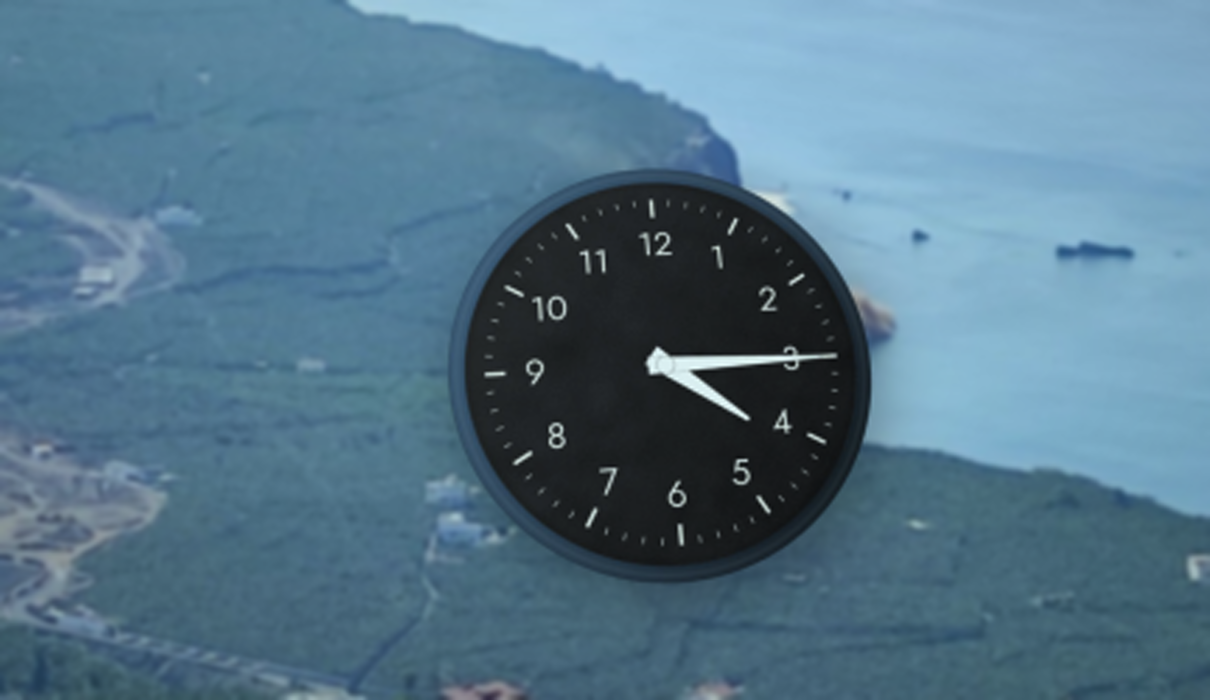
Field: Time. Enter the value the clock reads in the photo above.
4:15
